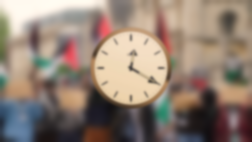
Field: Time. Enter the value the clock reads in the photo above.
12:20
